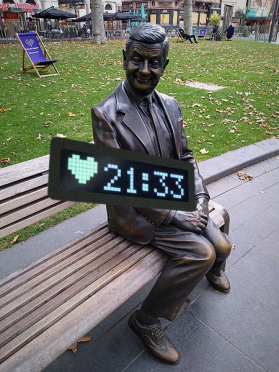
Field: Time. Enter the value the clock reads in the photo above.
21:33
